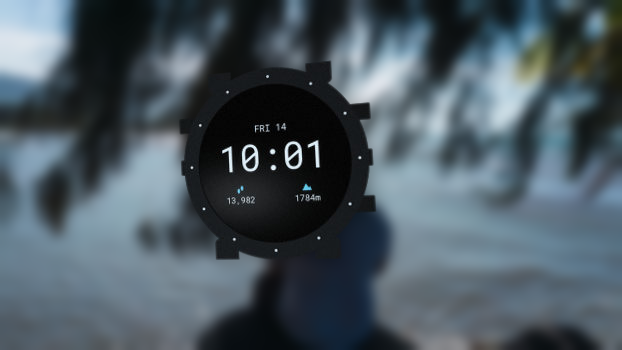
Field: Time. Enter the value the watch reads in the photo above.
10:01
